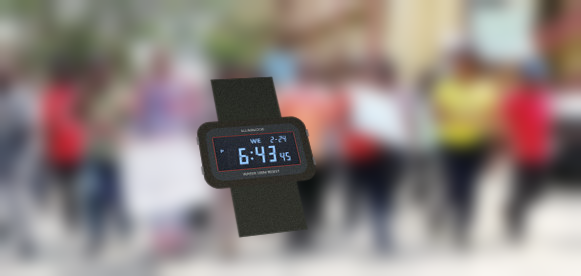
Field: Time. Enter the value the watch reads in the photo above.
6:43:45
